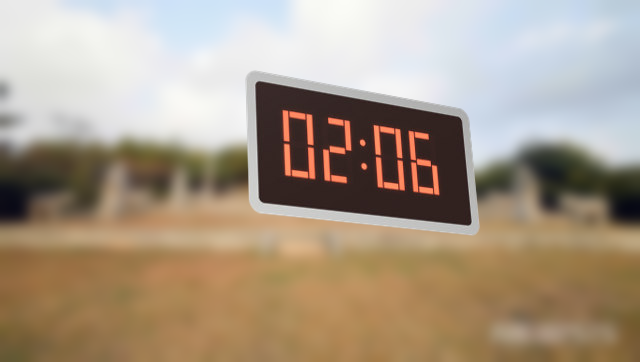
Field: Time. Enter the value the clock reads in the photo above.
2:06
